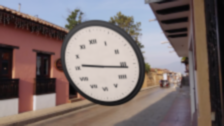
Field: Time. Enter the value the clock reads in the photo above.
9:16
